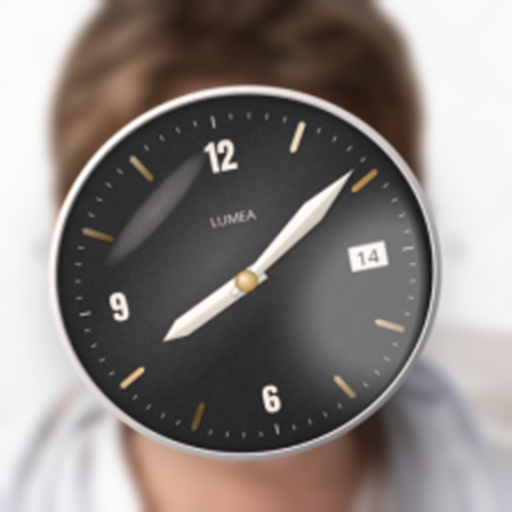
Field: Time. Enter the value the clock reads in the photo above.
8:09
